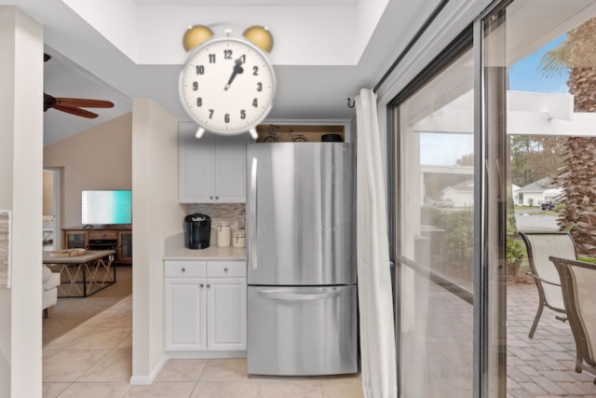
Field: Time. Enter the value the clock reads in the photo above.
1:04
